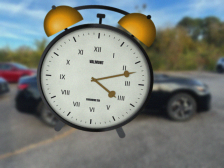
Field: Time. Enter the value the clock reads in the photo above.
4:12
